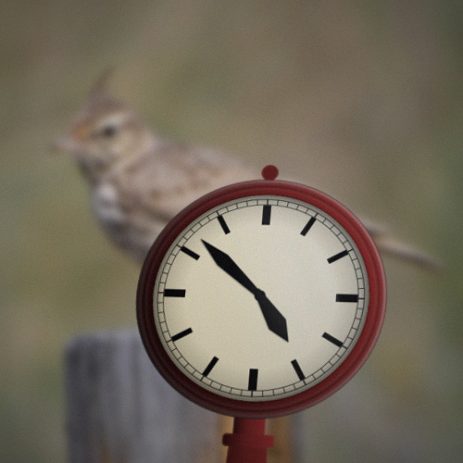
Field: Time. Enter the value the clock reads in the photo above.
4:52
